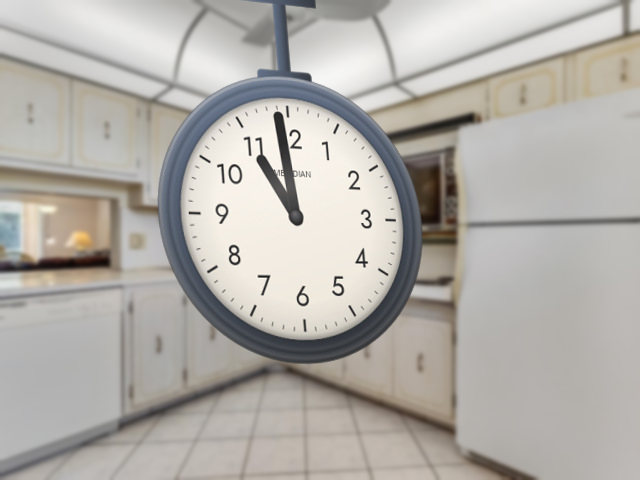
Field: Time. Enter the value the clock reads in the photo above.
10:59
